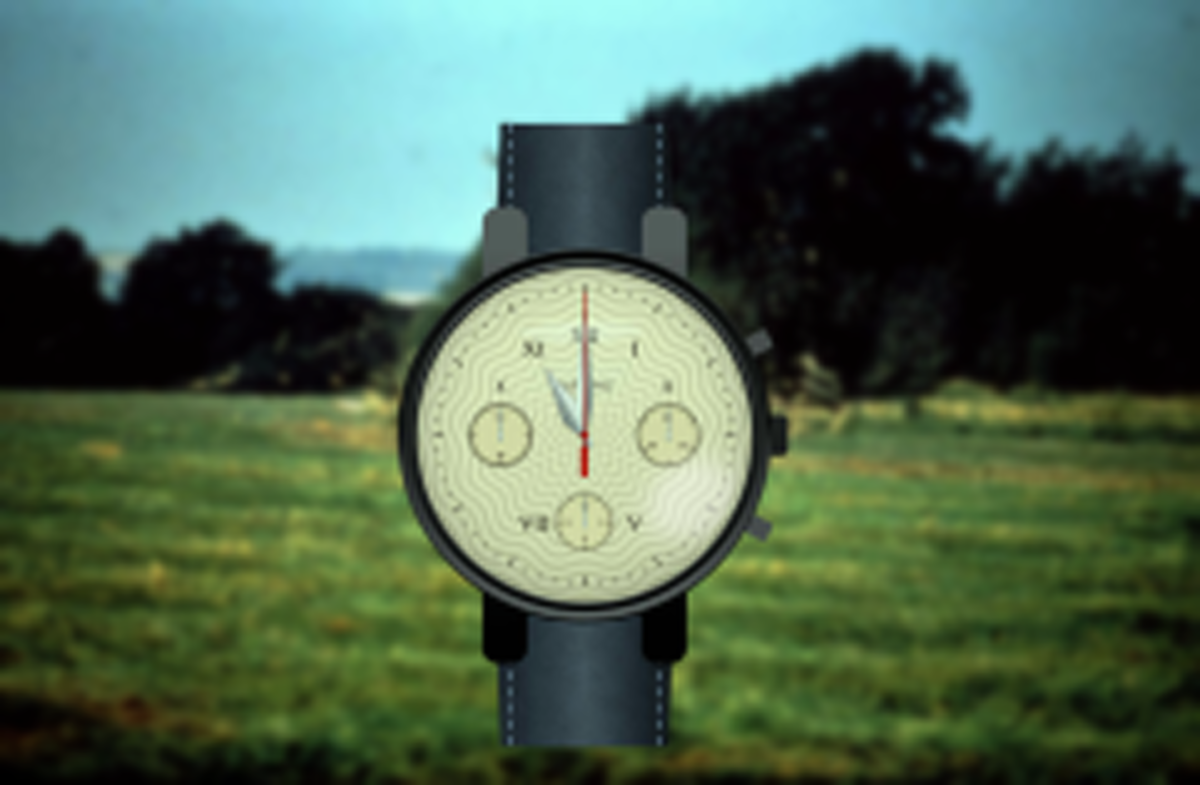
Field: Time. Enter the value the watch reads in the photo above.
11:00
